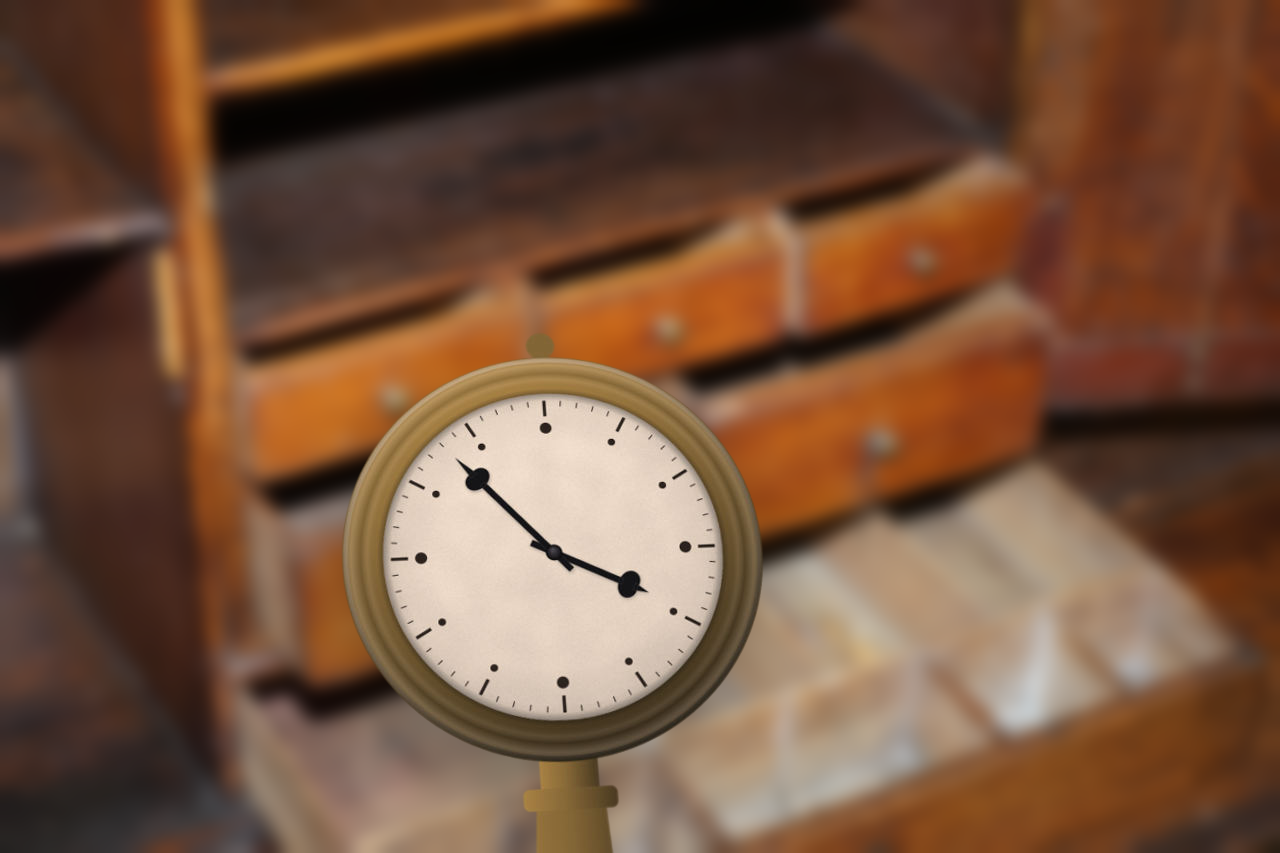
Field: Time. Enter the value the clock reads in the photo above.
3:53
